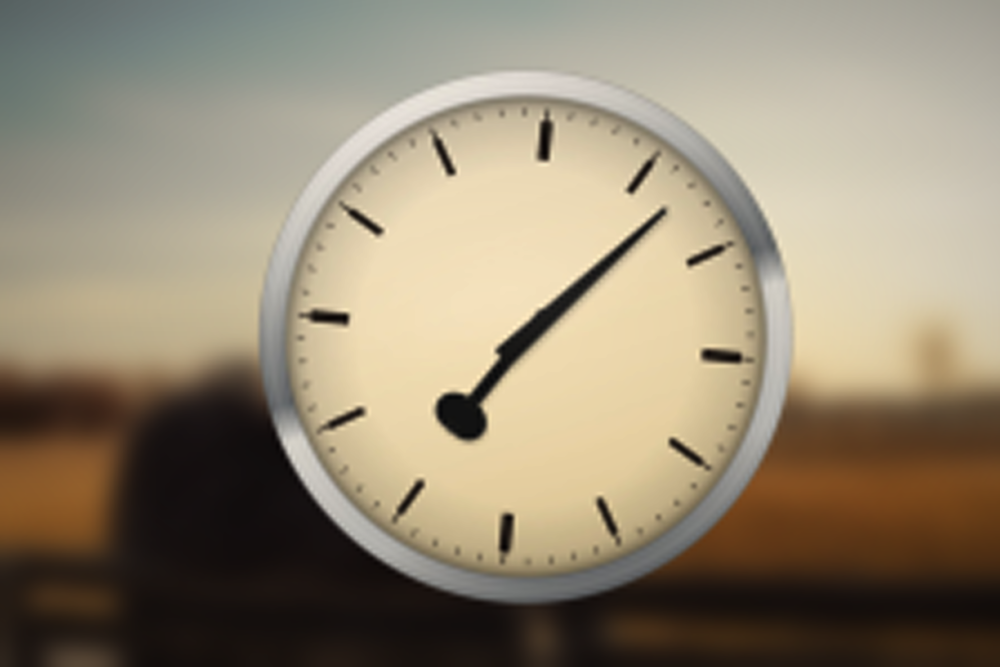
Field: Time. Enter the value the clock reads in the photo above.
7:07
